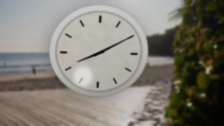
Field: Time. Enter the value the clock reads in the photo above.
8:10
